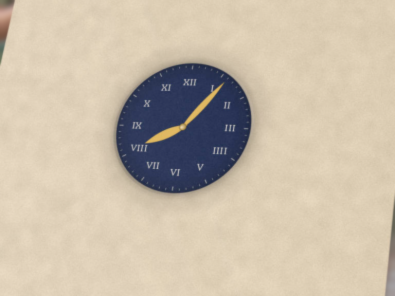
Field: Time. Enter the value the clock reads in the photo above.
8:06
